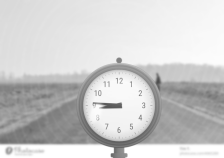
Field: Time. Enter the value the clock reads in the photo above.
8:46
